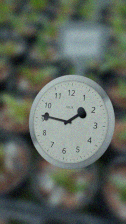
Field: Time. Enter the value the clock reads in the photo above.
1:46
